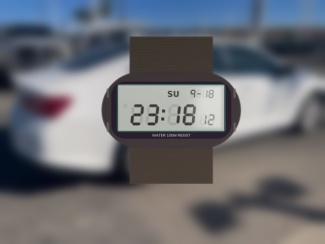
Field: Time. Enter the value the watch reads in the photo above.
23:18:12
